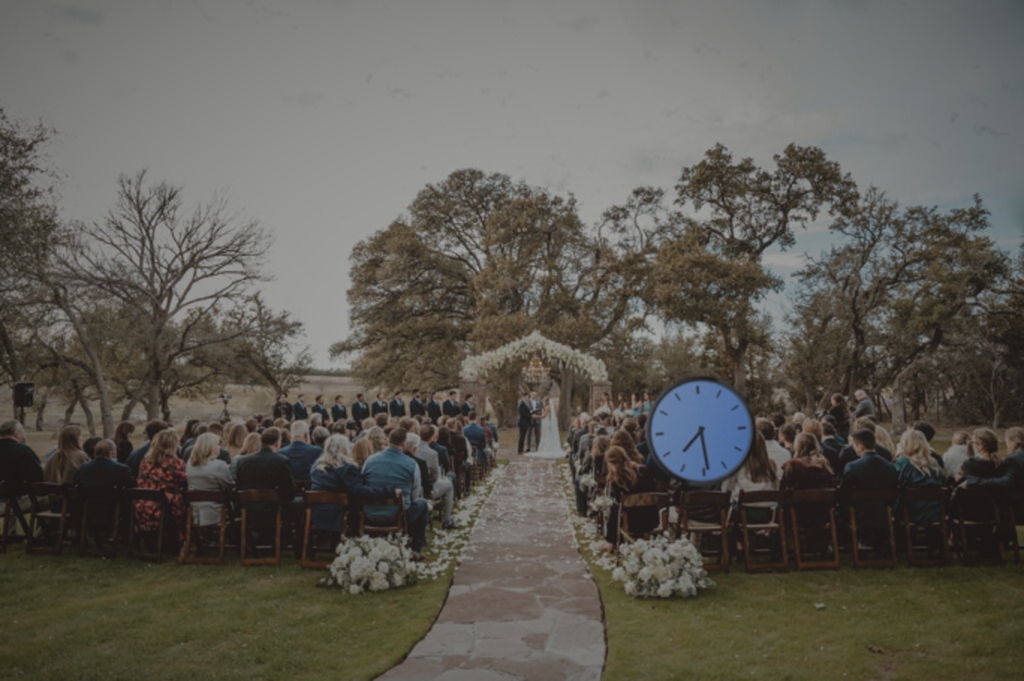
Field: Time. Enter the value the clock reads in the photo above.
7:29
